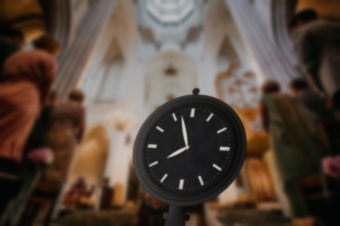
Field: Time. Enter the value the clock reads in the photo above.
7:57
